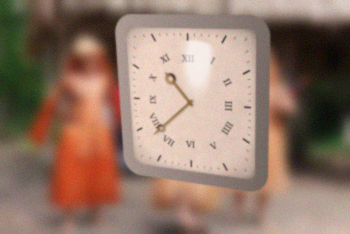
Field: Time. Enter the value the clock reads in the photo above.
10:38
